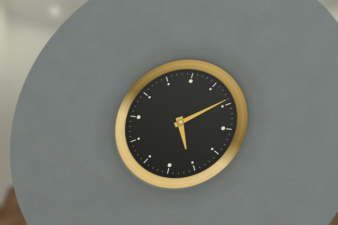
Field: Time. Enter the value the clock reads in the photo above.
5:09
